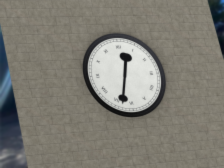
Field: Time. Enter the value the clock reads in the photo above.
12:33
